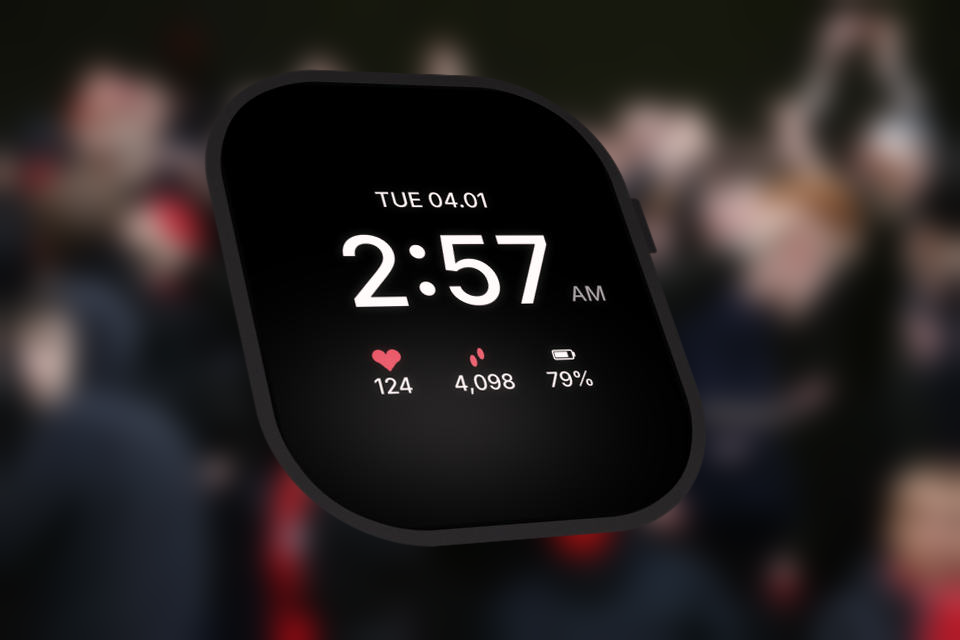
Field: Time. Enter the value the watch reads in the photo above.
2:57
